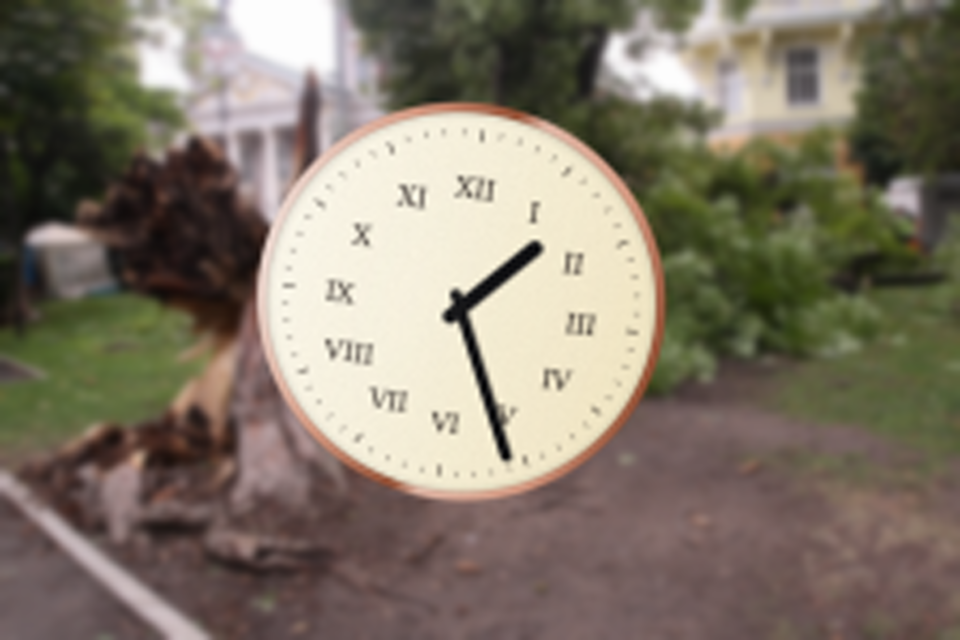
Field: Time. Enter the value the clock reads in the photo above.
1:26
